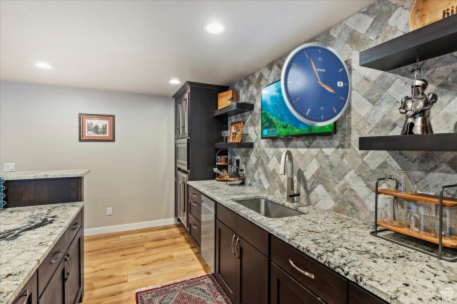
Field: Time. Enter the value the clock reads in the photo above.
3:56
